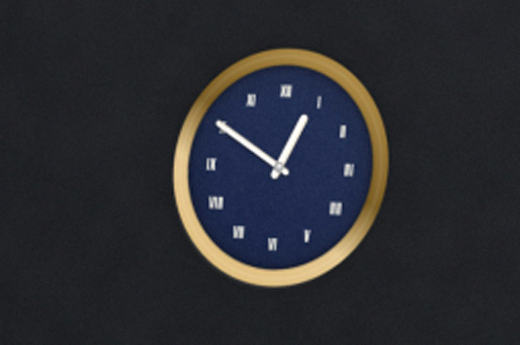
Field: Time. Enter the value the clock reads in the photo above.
12:50
